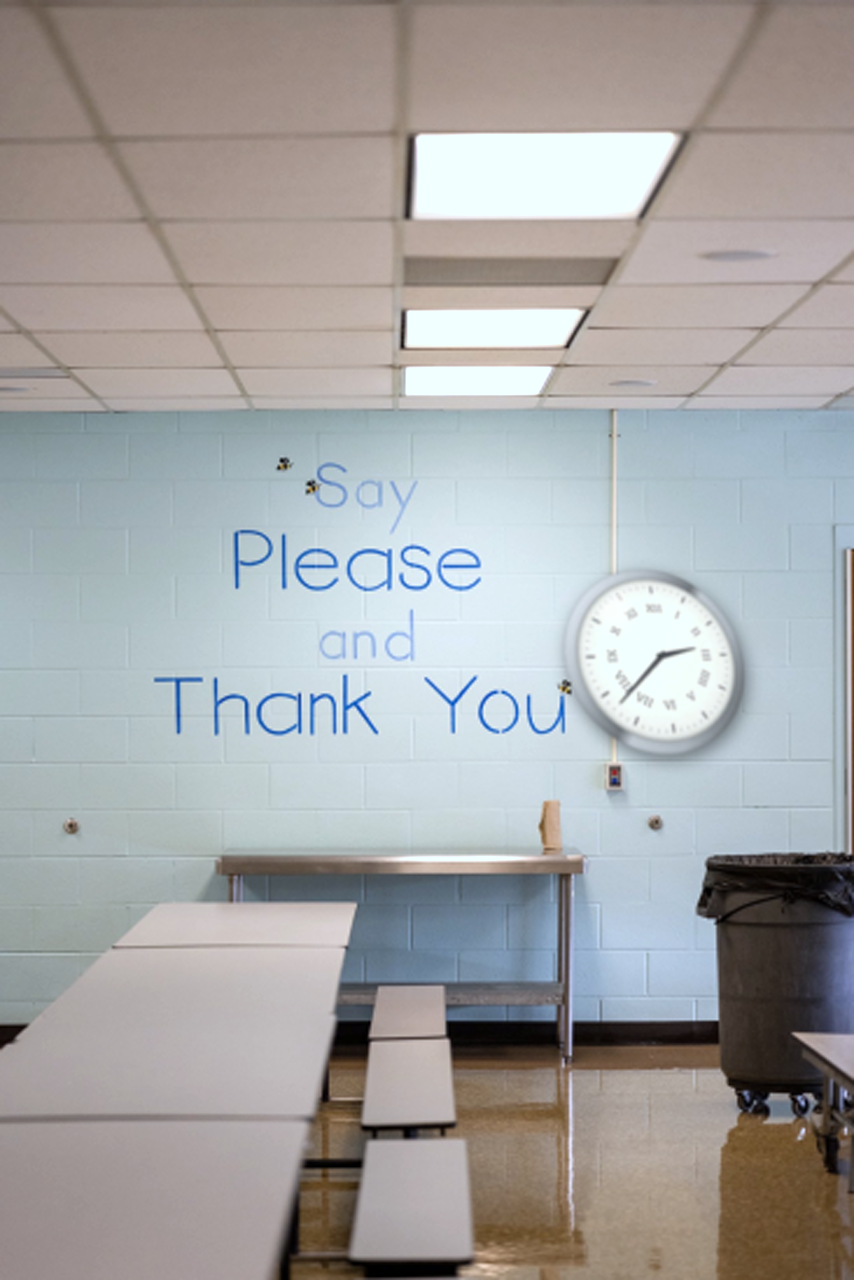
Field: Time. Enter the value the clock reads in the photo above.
2:38
